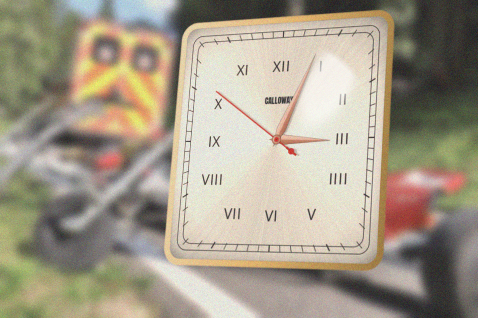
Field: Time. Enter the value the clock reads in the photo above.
3:03:51
